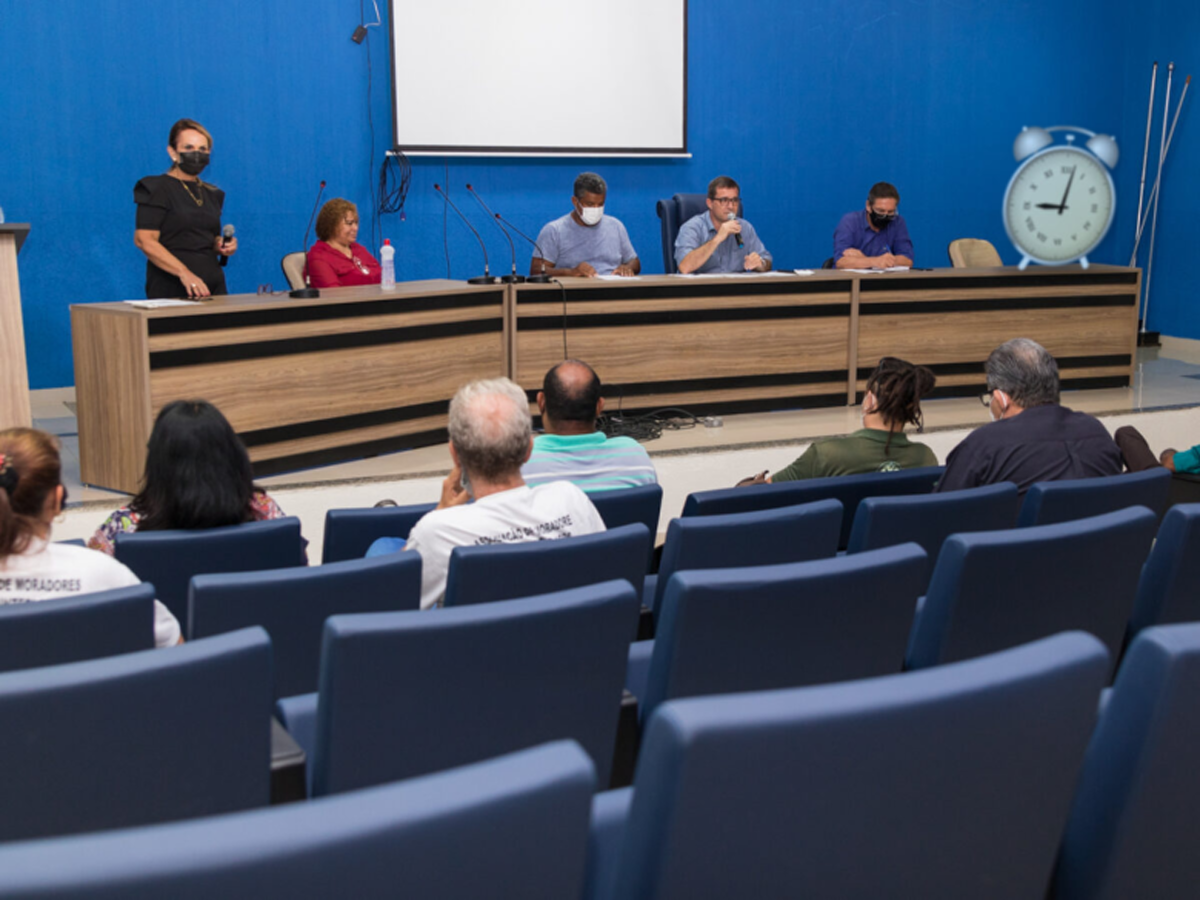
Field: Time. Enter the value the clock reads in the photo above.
9:02
